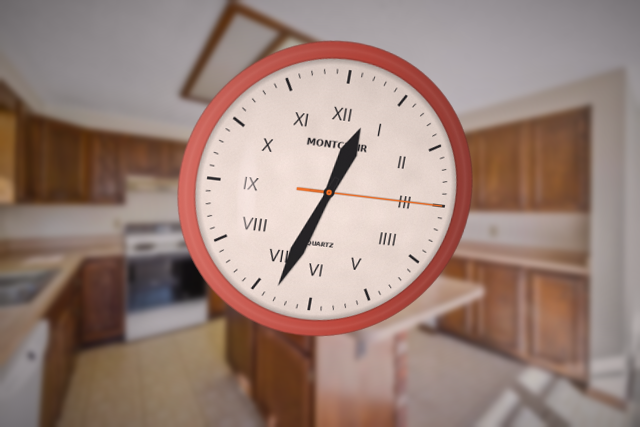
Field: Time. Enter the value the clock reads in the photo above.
12:33:15
